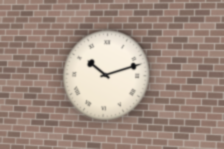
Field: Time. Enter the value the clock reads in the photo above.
10:12
